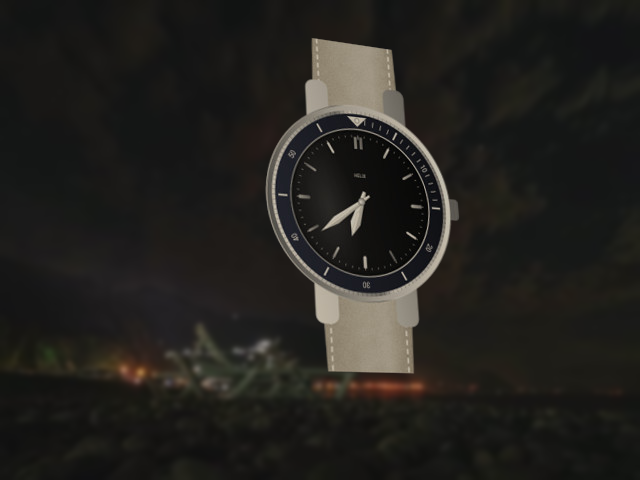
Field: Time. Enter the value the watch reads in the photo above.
6:39
